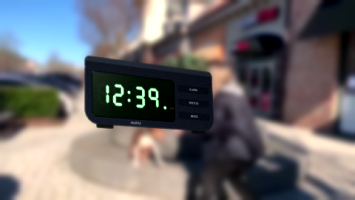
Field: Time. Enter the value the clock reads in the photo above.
12:39
